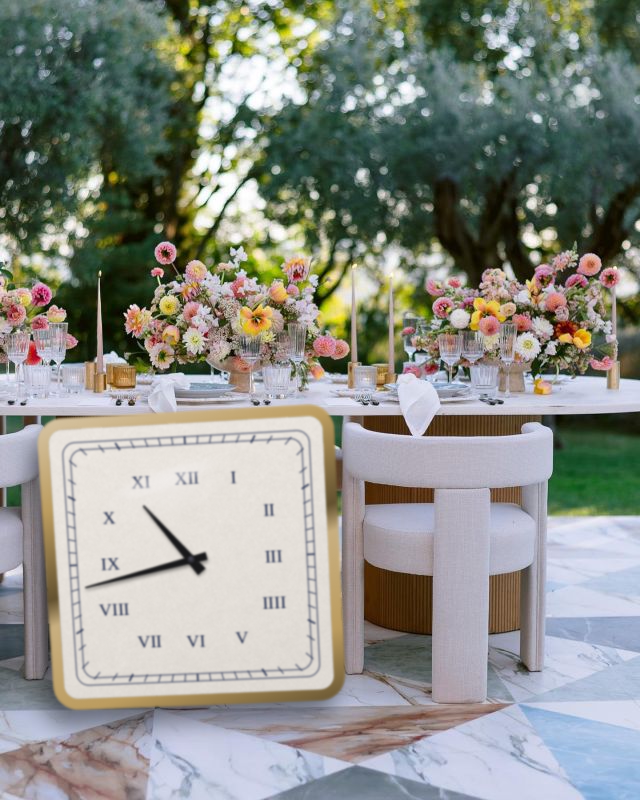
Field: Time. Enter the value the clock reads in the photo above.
10:43
